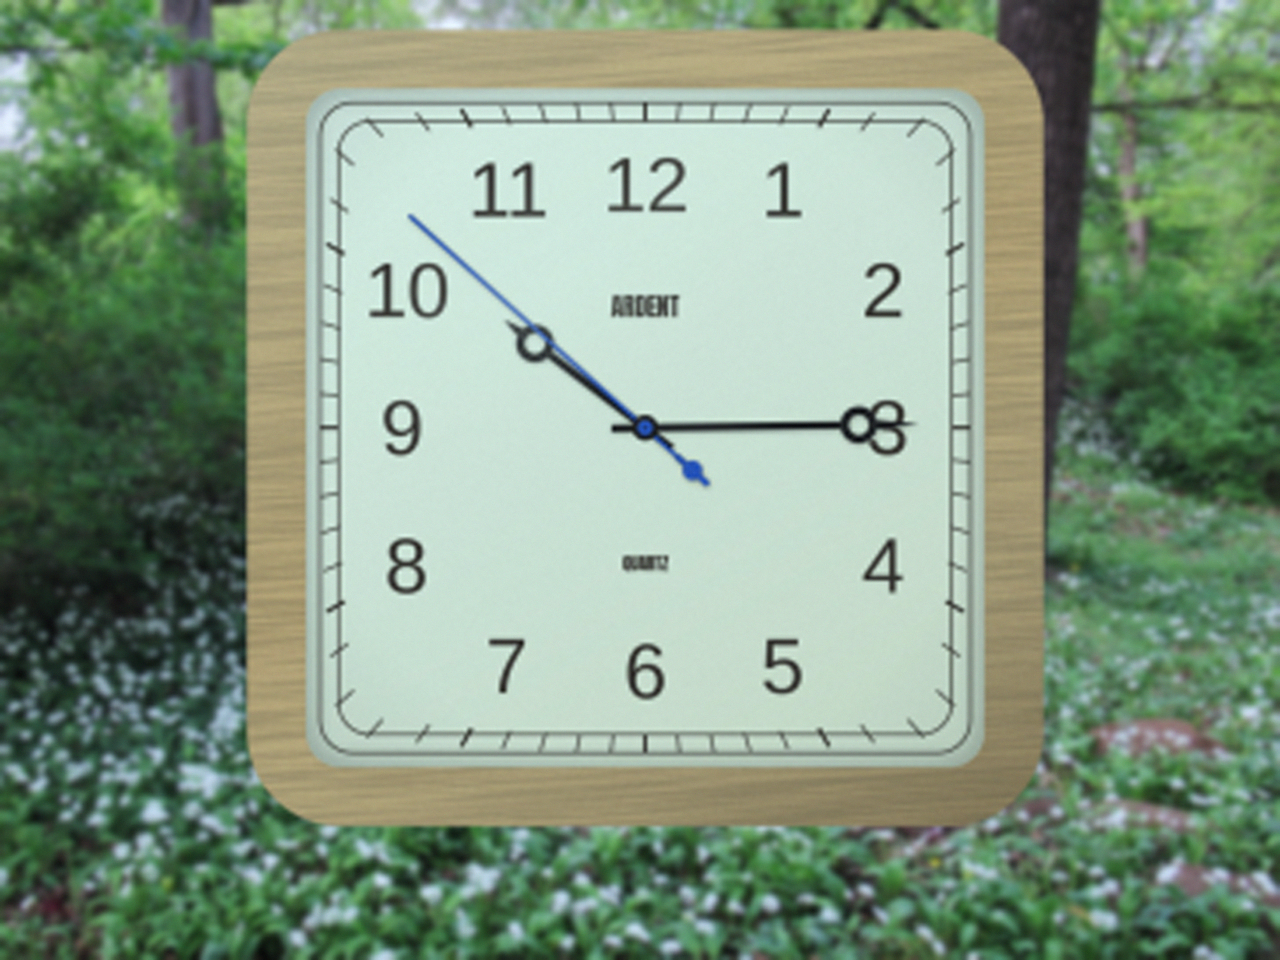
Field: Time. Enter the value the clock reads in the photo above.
10:14:52
